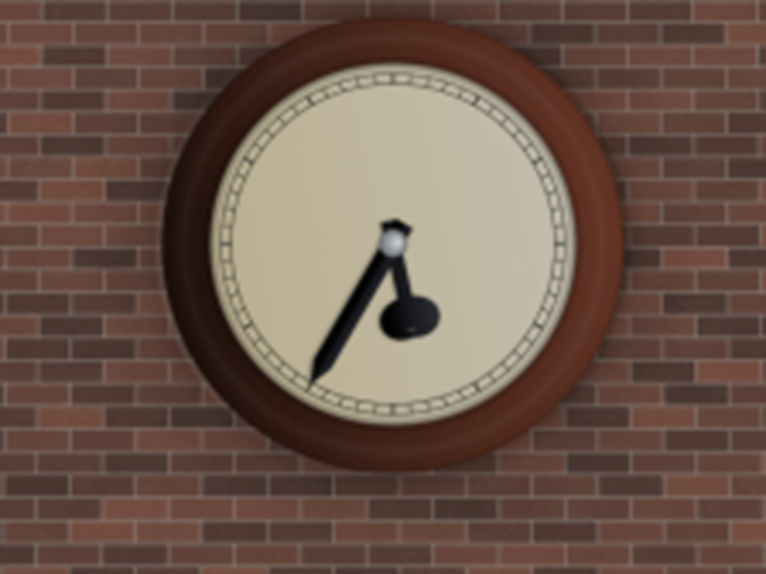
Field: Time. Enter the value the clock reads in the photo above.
5:35
